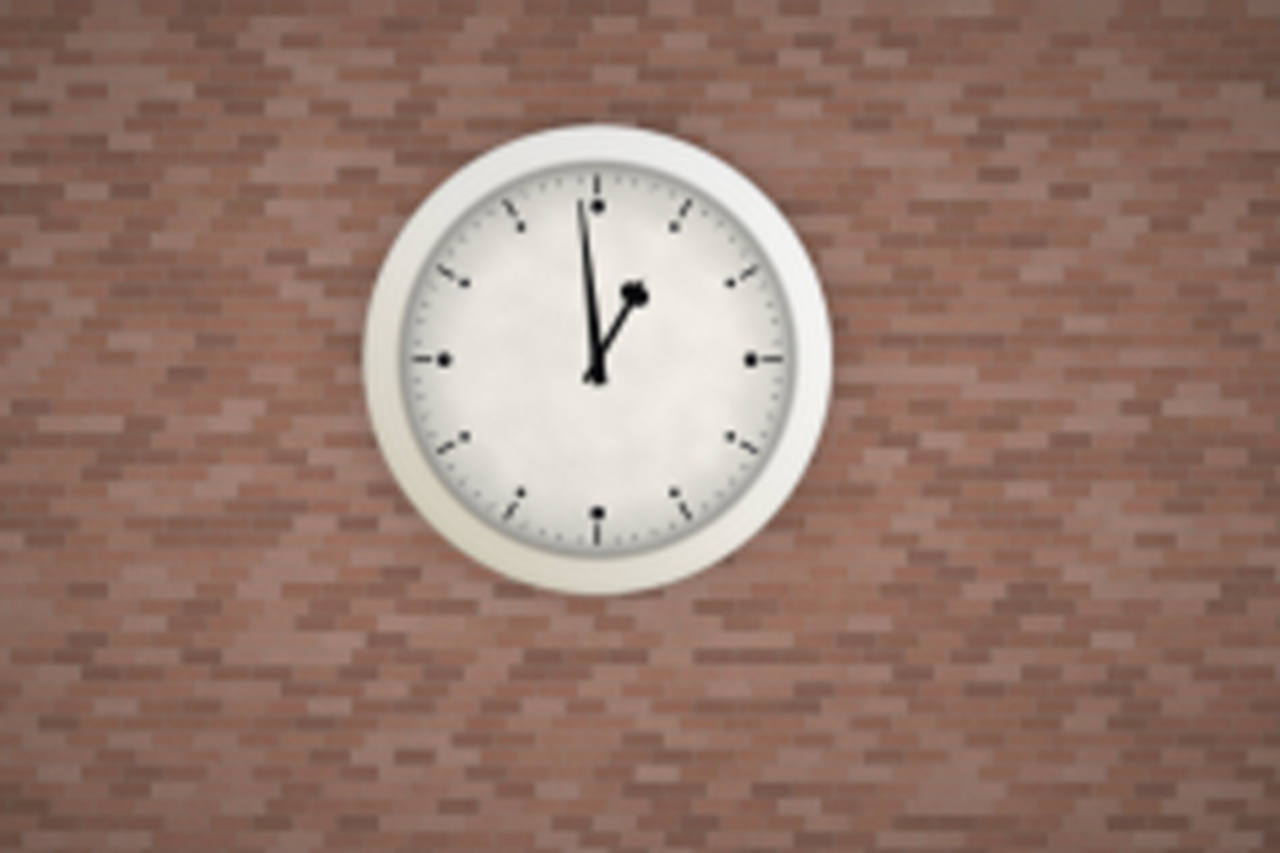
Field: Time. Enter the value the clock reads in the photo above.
12:59
